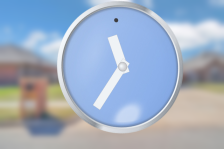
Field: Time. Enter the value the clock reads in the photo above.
11:37
